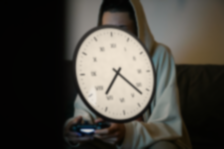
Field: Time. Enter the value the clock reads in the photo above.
7:22
